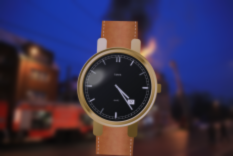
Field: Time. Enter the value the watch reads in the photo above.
4:24
